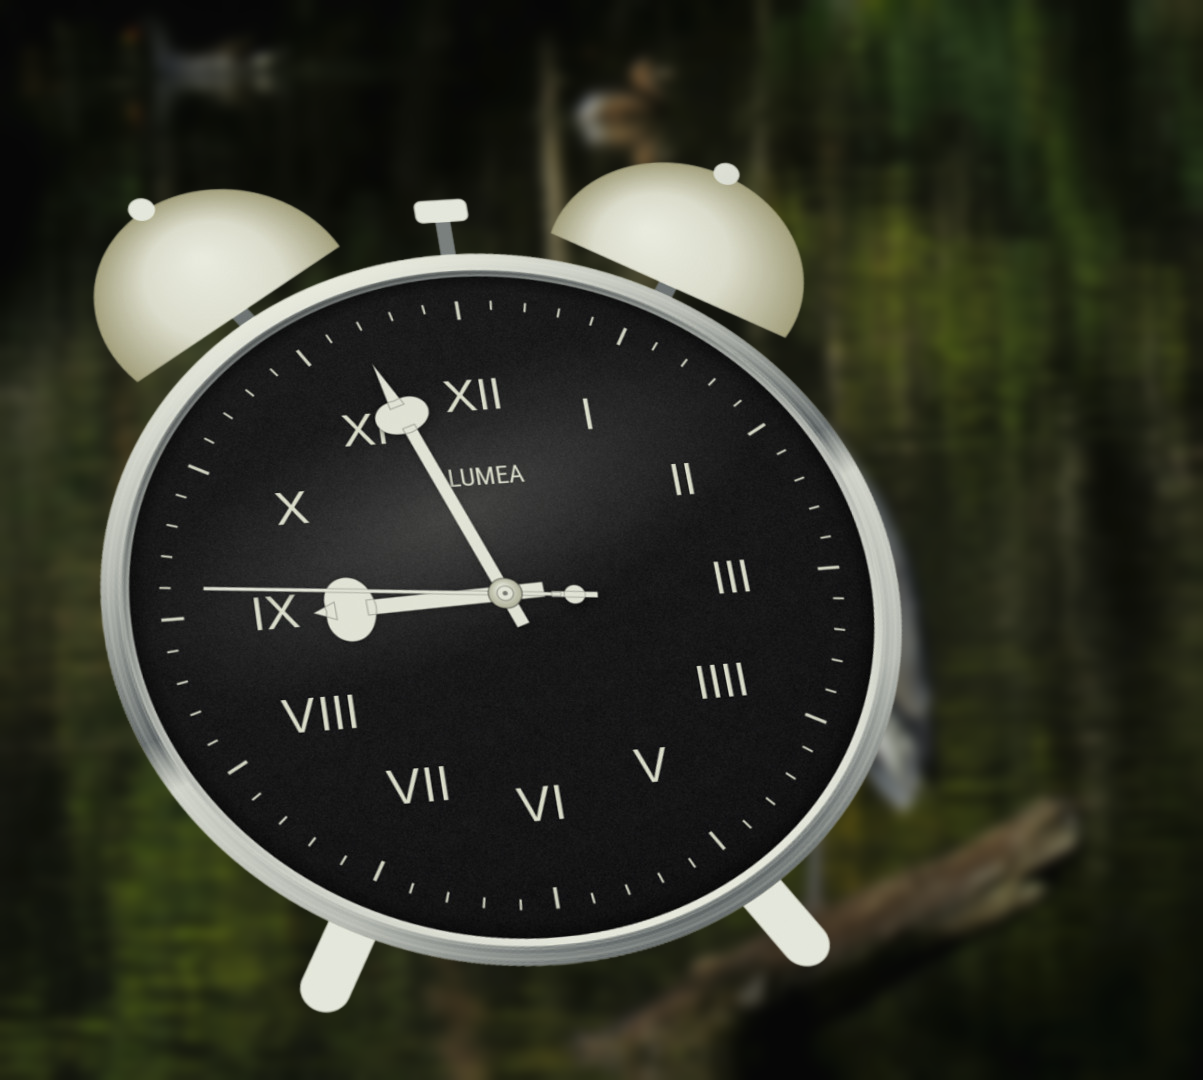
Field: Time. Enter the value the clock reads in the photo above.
8:56:46
